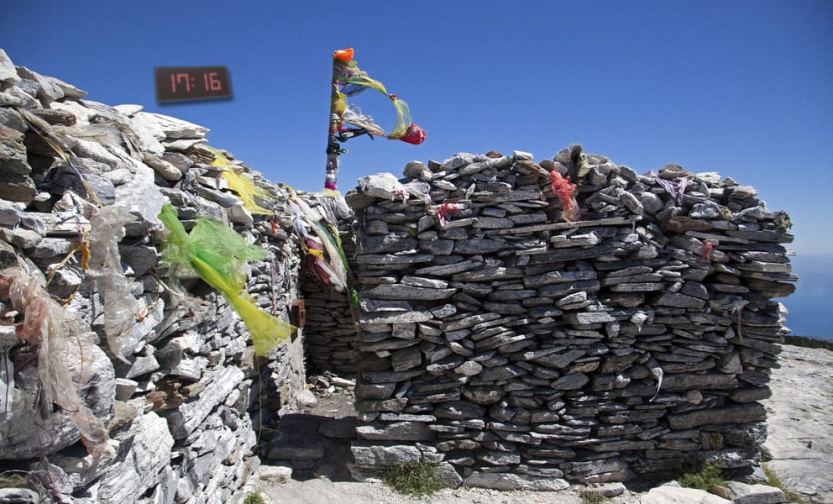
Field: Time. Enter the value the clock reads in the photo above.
17:16
